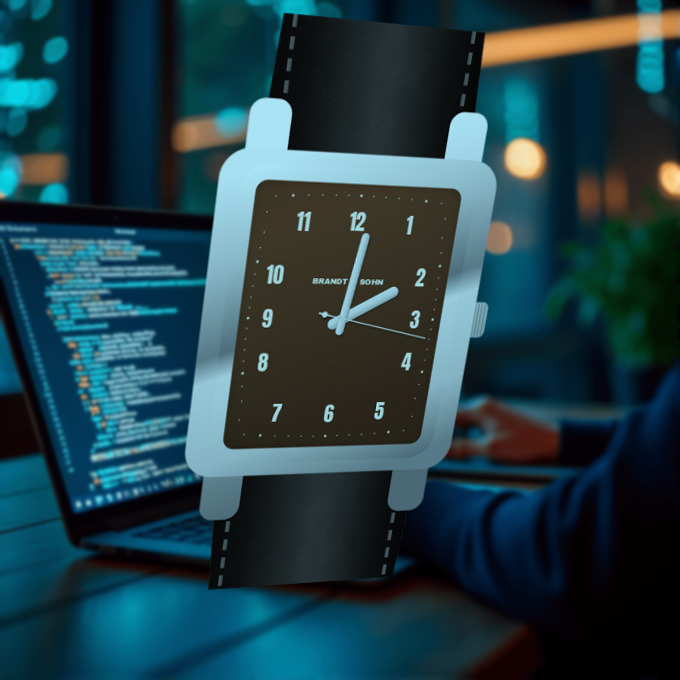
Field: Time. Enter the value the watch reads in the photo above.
2:01:17
